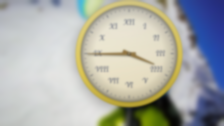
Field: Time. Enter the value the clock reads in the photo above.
3:45
